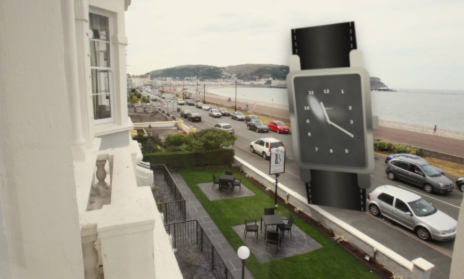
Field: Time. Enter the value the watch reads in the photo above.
11:20
